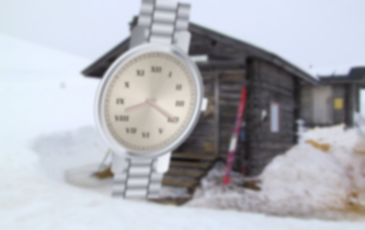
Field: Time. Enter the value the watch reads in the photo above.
8:20
